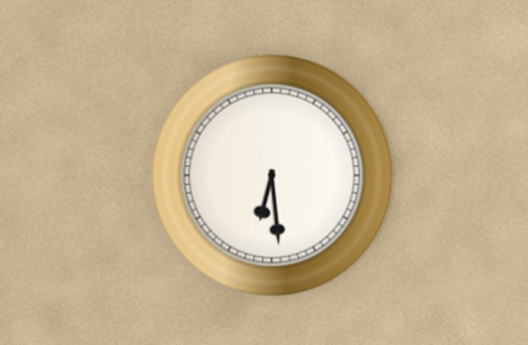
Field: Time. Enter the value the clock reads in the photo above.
6:29
